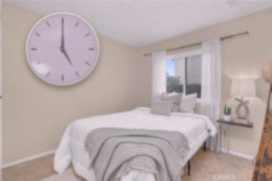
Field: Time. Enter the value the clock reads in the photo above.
5:00
